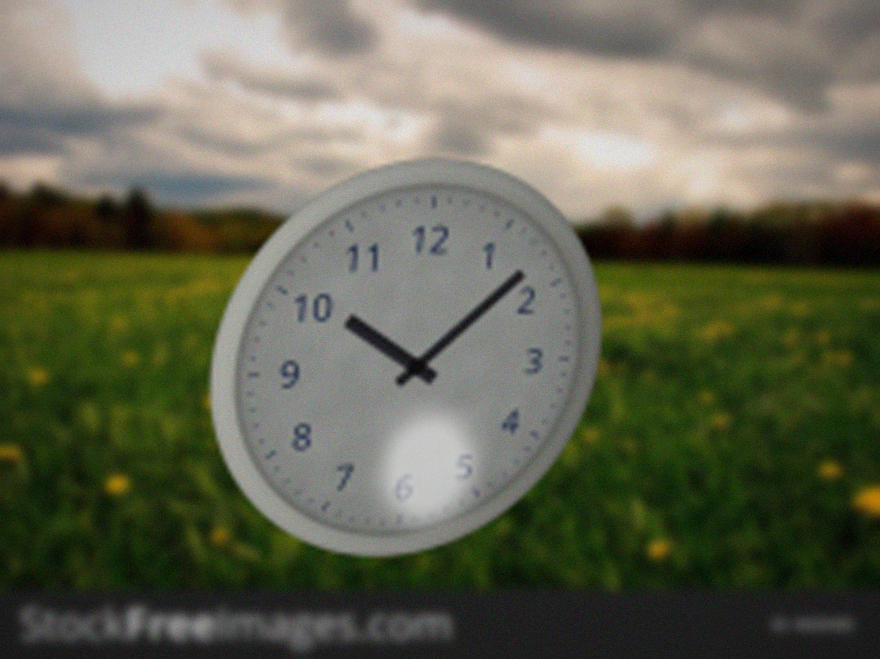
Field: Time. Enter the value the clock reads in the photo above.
10:08
